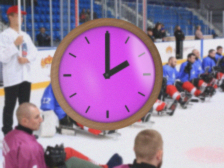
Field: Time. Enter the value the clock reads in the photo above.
2:00
